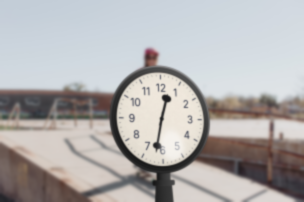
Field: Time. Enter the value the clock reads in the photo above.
12:32
